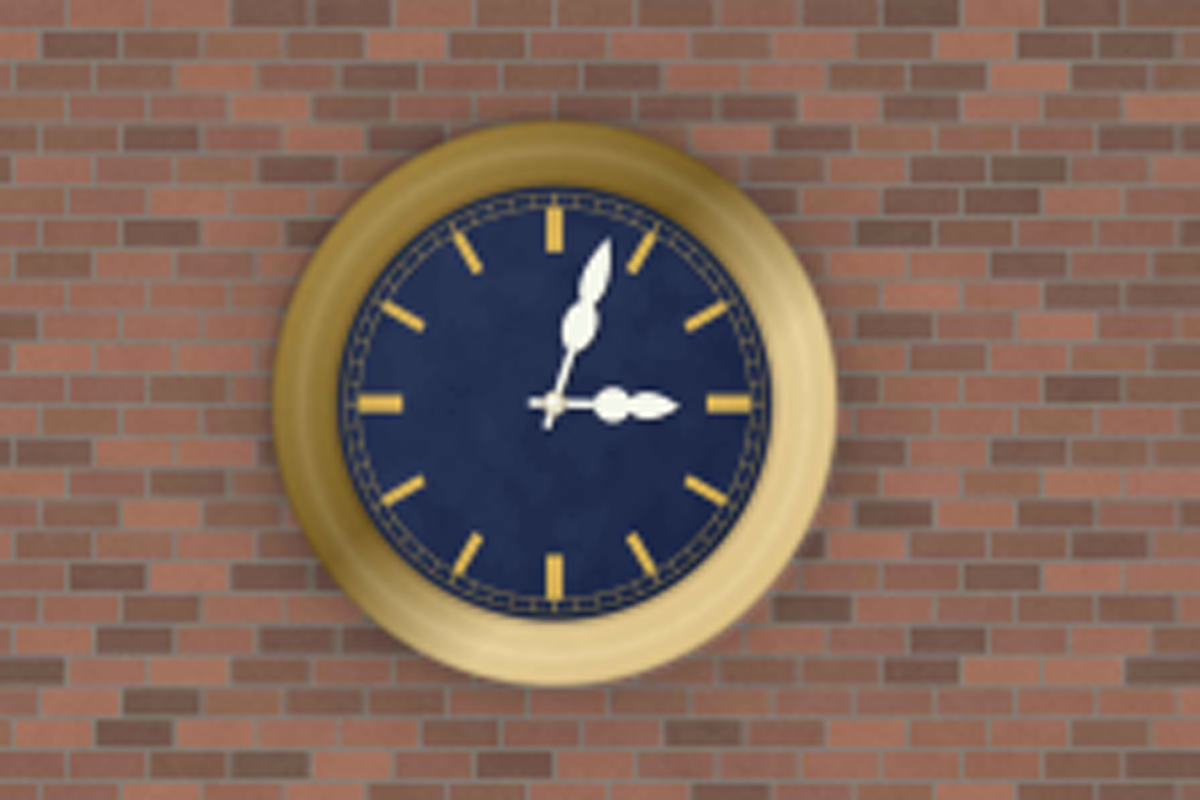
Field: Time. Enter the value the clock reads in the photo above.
3:03
